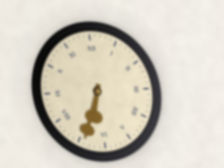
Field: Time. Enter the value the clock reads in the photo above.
6:34
